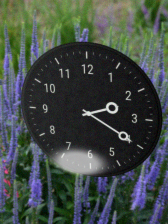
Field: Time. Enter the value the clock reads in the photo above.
2:20
